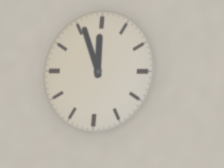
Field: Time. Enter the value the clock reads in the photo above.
11:56
